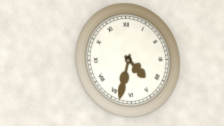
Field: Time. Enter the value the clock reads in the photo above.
4:33
